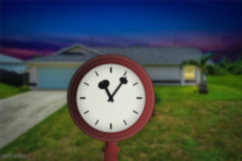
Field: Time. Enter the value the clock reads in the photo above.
11:06
